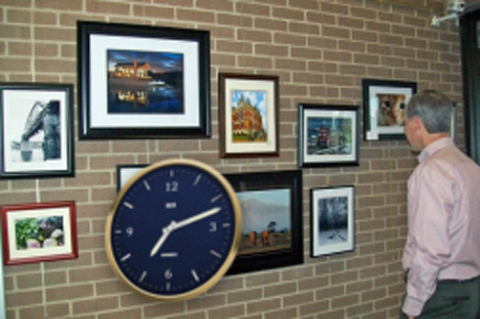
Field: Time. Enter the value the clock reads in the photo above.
7:12
